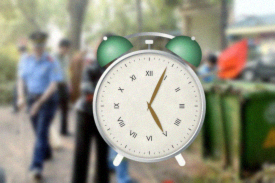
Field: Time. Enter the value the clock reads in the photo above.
5:04
